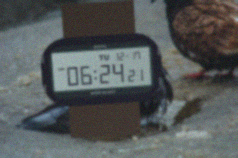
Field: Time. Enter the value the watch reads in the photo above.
6:24:21
